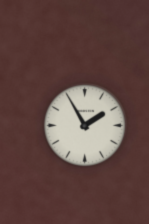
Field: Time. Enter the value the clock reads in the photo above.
1:55
